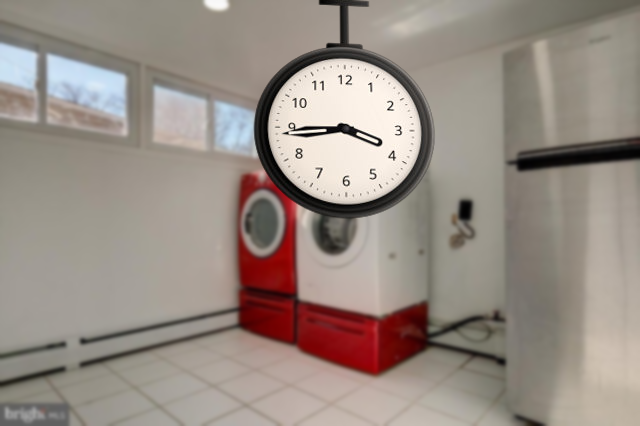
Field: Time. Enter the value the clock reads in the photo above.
3:44
